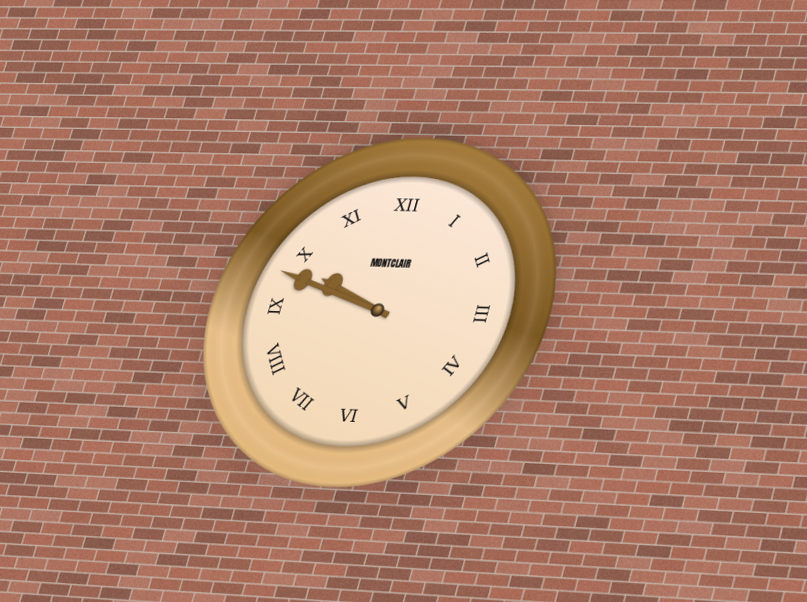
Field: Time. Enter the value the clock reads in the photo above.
9:48
